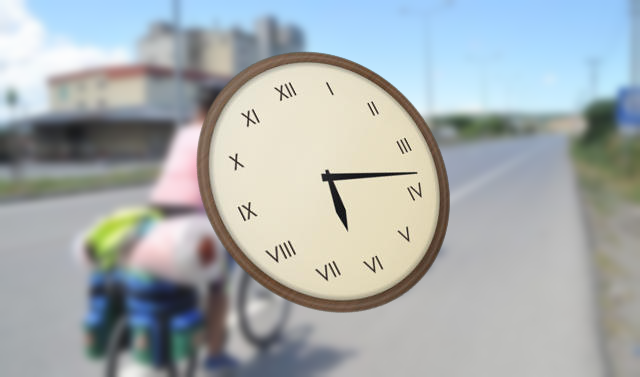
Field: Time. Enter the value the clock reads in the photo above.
6:18
